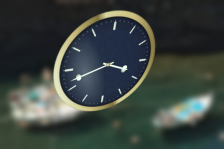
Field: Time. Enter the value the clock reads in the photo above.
3:42
